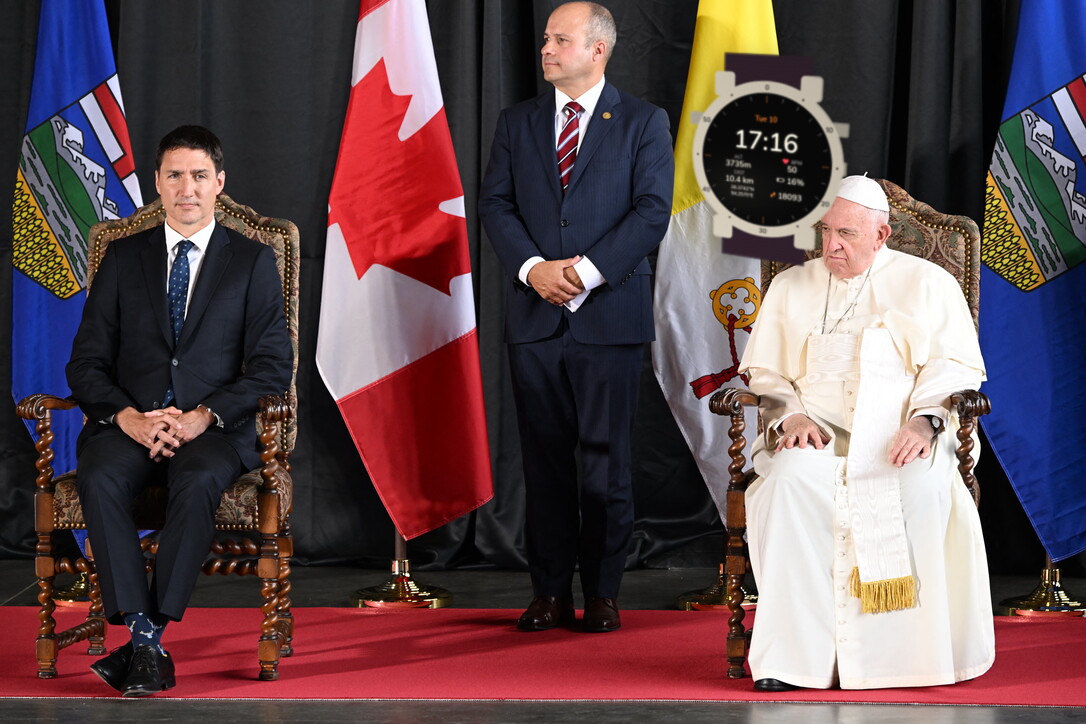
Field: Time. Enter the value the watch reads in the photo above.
17:16
